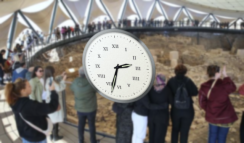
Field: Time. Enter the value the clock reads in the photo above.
2:33
